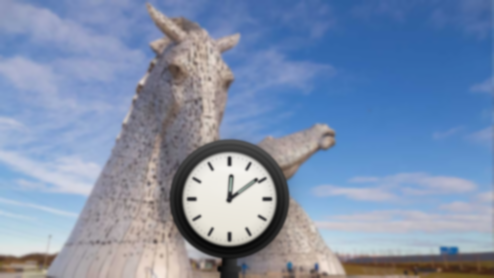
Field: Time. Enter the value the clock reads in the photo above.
12:09
